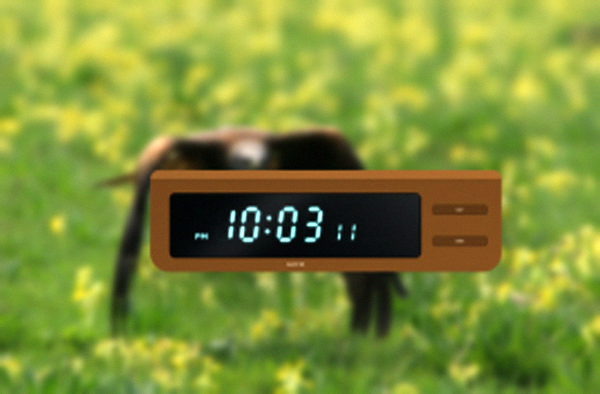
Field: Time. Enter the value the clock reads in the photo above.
10:03:11
